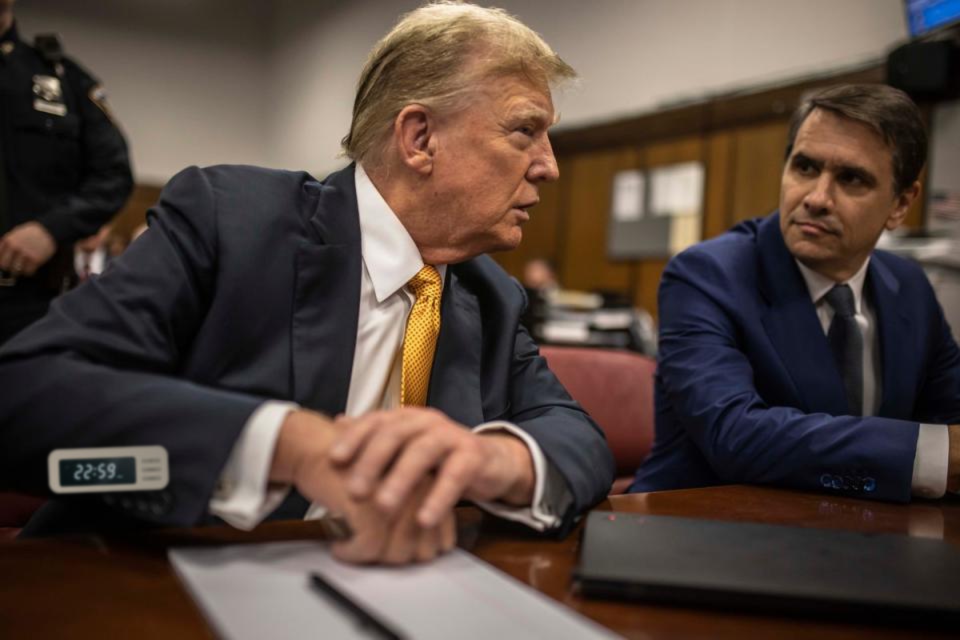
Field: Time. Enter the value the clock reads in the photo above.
22:59
